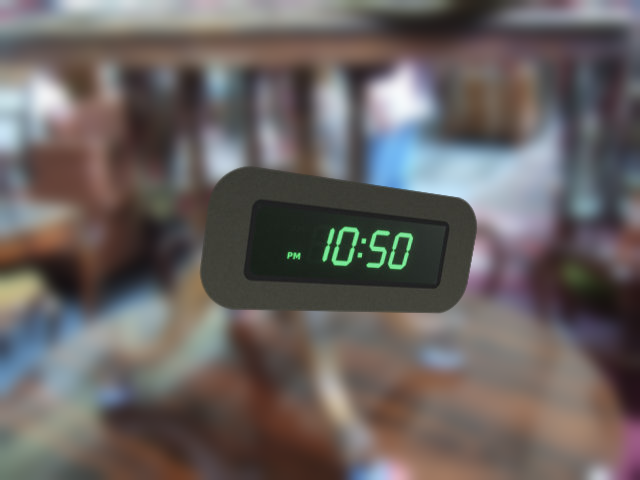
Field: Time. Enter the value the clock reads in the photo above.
10:50
